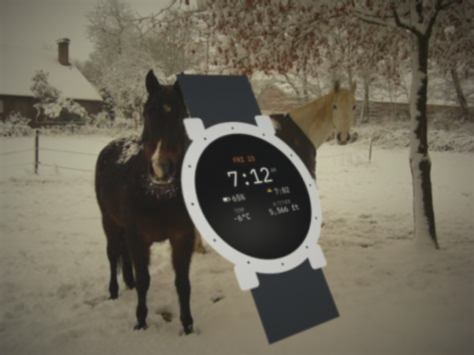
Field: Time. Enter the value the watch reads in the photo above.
7:12
